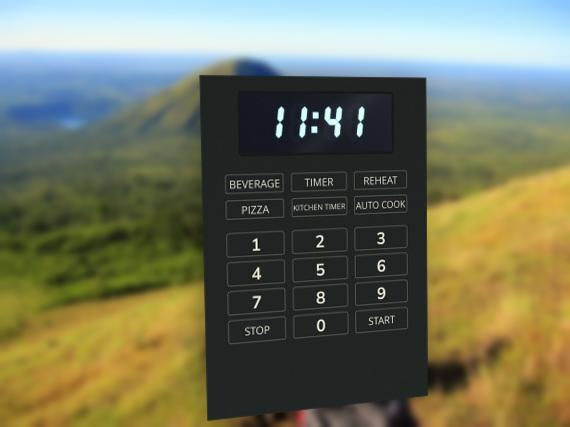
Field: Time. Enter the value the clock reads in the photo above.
11:41
